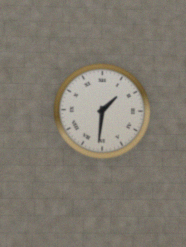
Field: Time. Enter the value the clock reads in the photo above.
1:31
